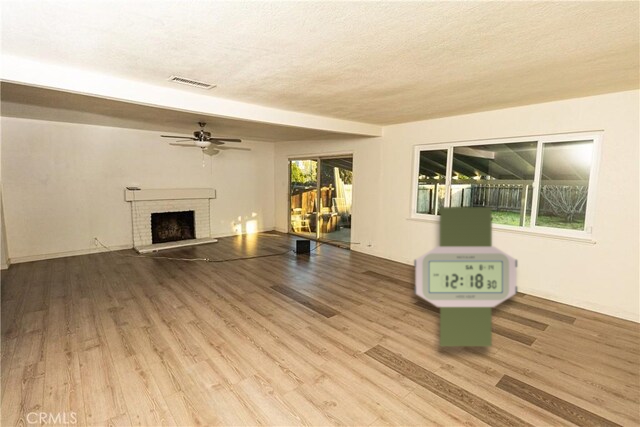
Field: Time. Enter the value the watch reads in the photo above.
12:18
